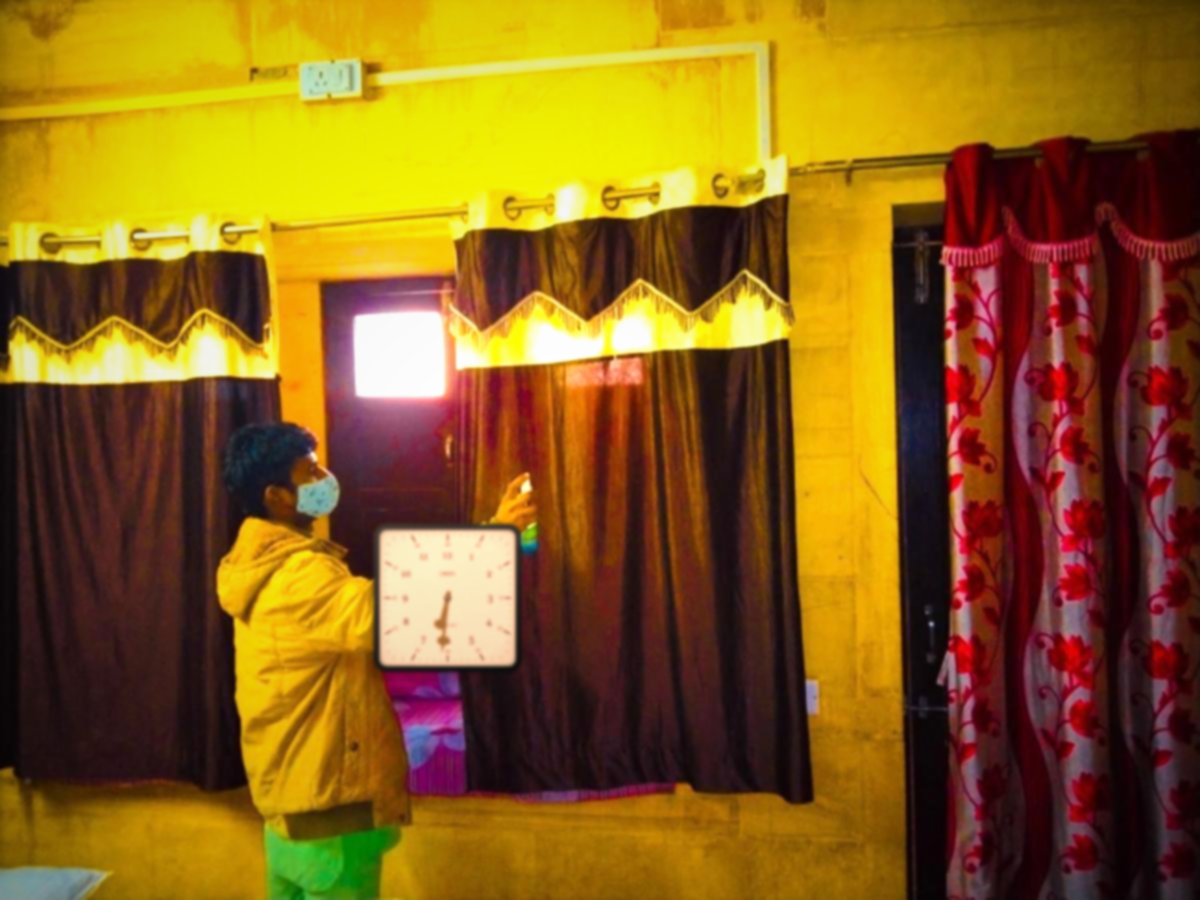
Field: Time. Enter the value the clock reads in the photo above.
6:31
